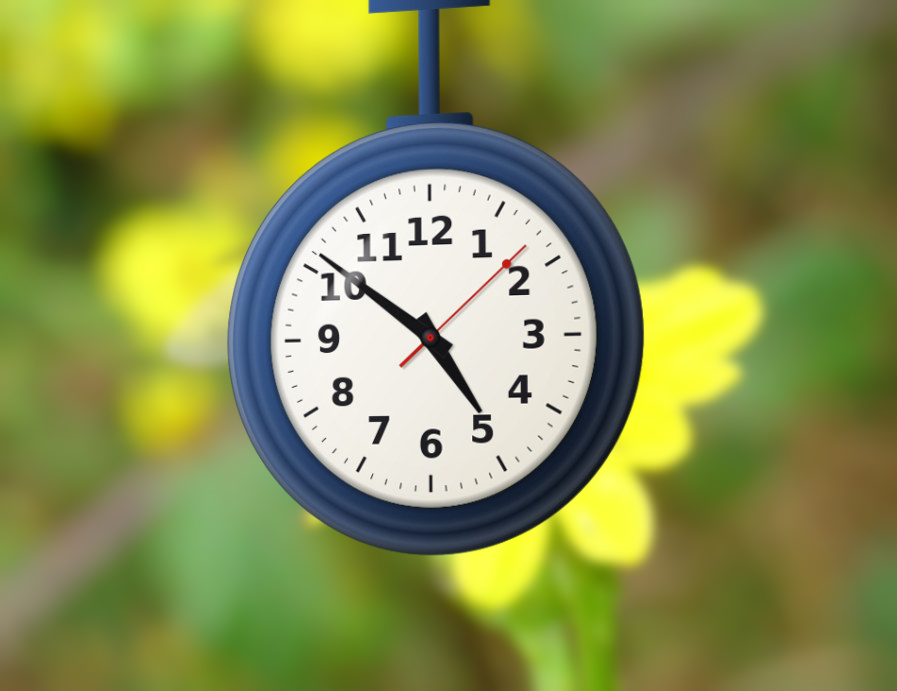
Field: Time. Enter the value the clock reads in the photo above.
4:51:08
